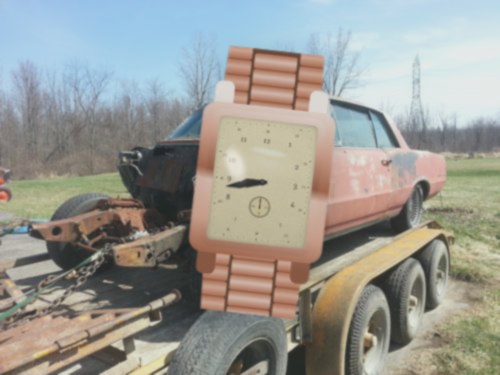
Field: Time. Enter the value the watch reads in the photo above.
8:43
